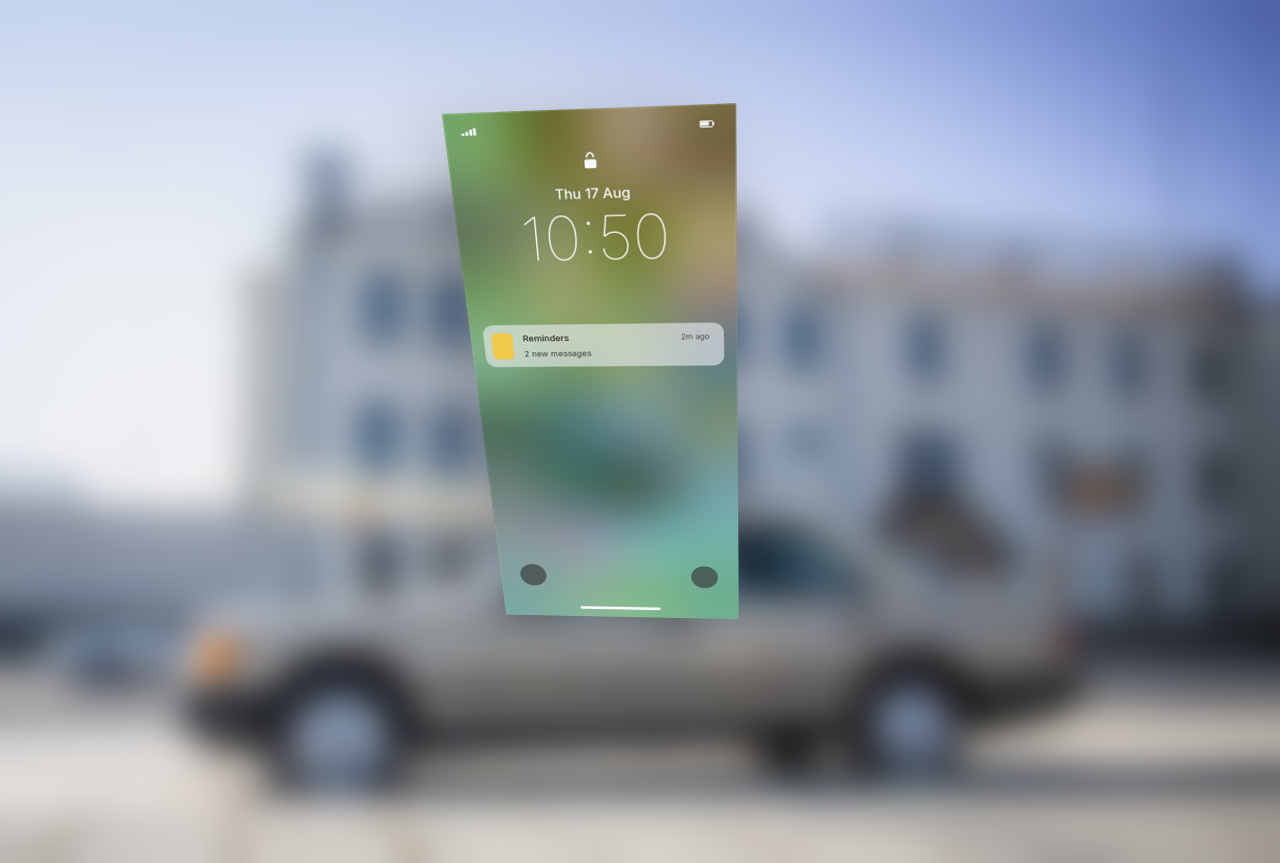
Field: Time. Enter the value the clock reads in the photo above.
10:50
